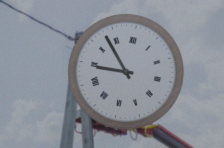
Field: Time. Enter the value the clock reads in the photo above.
8:53
